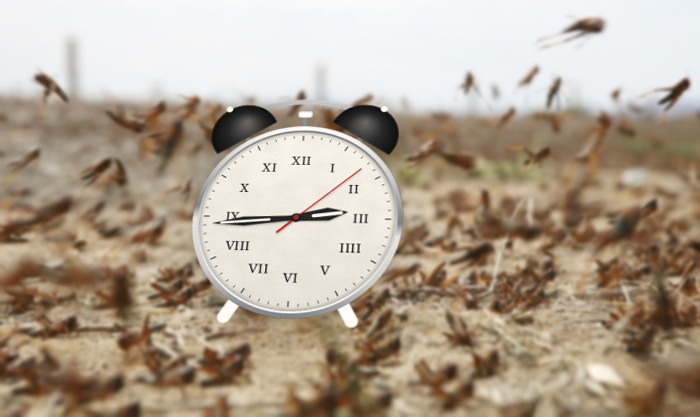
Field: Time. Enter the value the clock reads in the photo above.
2:44:08
